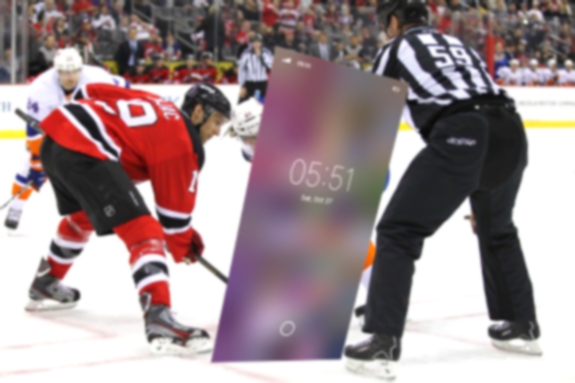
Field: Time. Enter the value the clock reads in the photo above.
5:51
